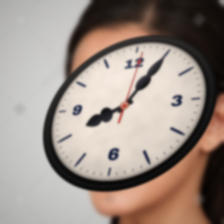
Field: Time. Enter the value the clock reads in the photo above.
8:05:01
